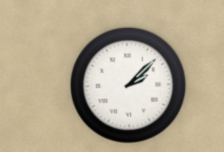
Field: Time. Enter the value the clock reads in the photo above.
2:08
